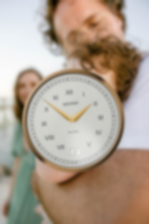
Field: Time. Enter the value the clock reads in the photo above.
1:52
